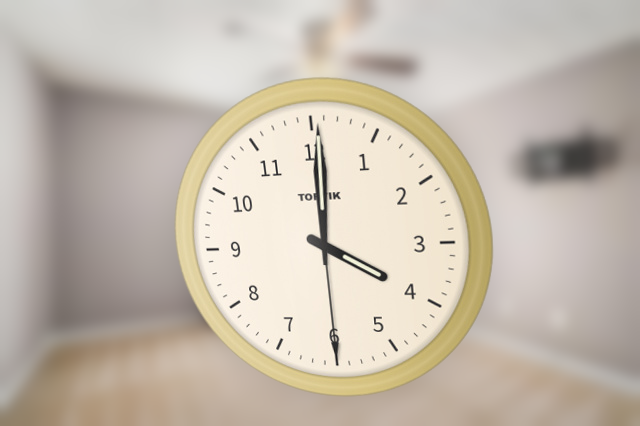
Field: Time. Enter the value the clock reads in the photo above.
4:00:30
